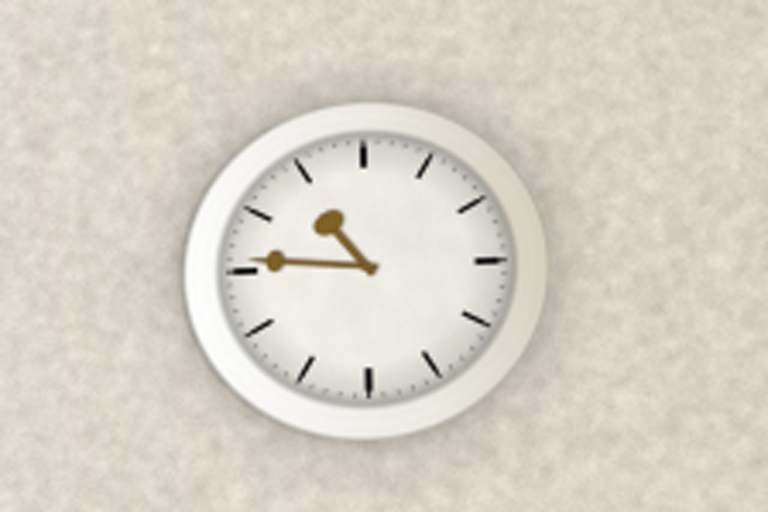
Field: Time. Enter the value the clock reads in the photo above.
10:46
